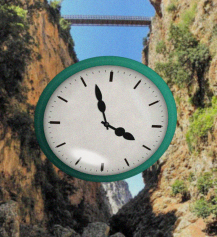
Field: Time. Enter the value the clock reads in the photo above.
3:57
